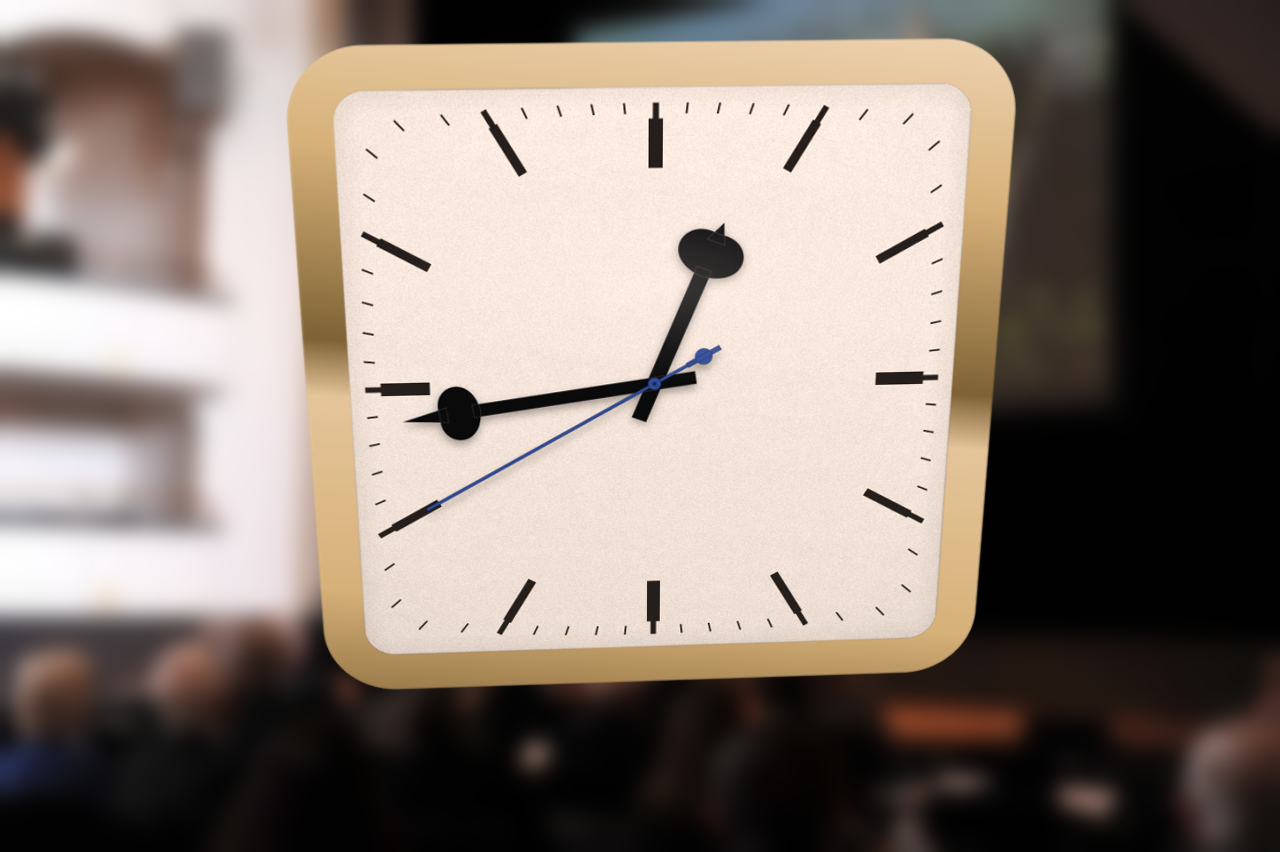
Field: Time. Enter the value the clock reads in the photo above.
12:43:40
